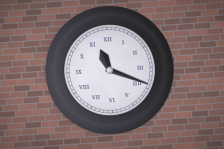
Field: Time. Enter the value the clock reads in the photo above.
11:19
